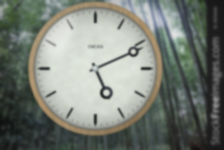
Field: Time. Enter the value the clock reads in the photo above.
5:11
